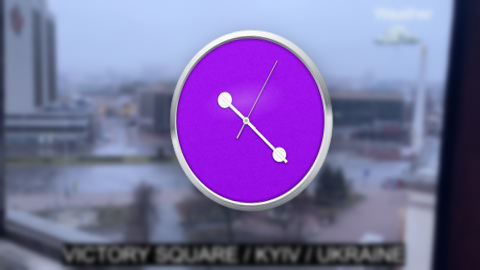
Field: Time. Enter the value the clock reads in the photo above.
10:22:05
